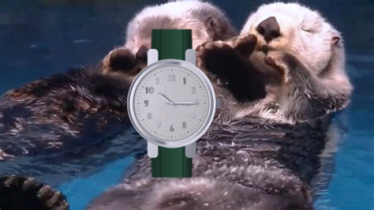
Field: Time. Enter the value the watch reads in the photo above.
10:15
